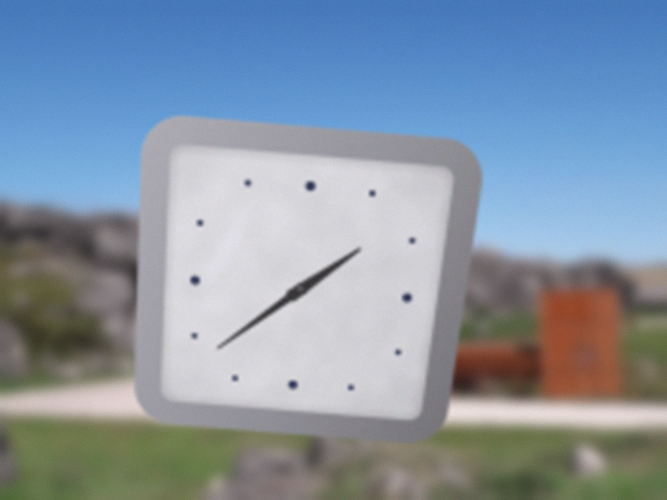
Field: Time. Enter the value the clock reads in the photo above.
1:38
